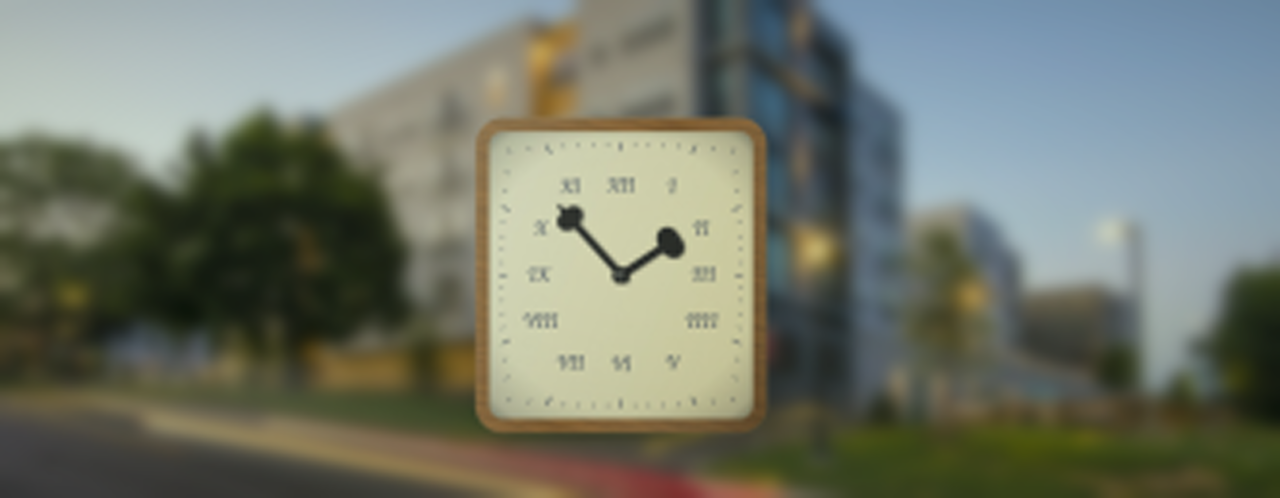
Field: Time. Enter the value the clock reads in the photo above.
1:53
